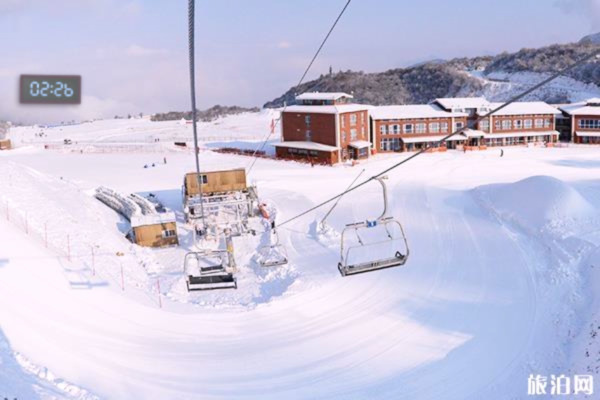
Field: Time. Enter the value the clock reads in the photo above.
2:26
